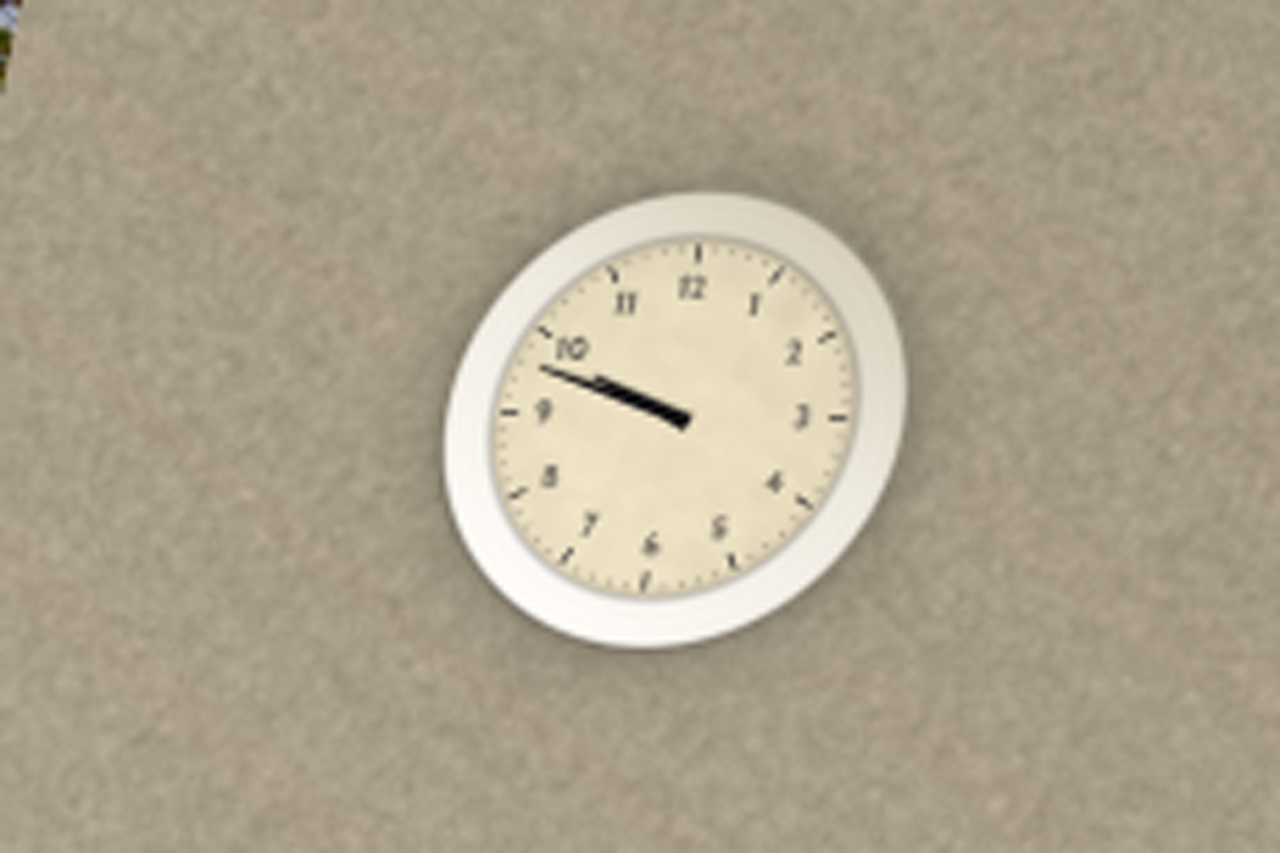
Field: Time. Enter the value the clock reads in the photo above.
9:48
